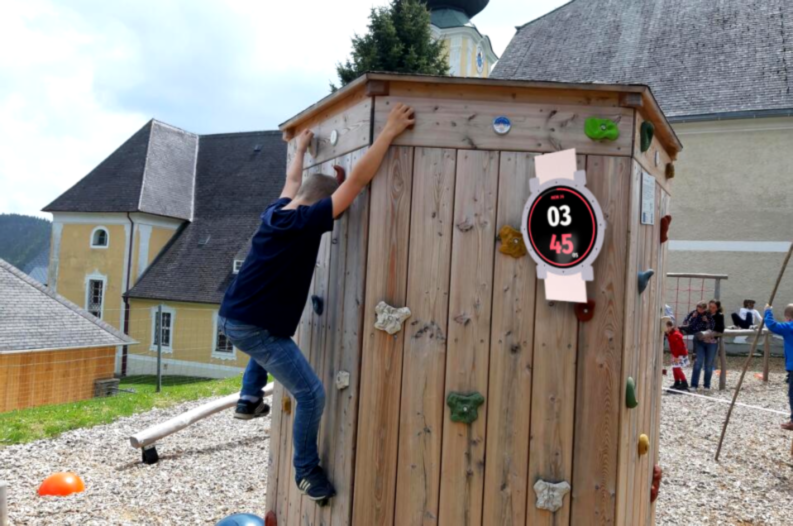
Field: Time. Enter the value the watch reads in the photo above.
3:45
